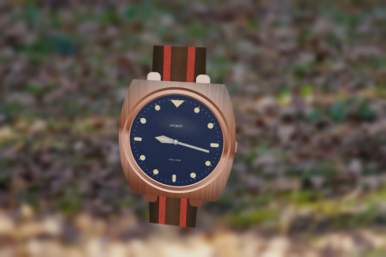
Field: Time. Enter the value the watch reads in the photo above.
9:17
